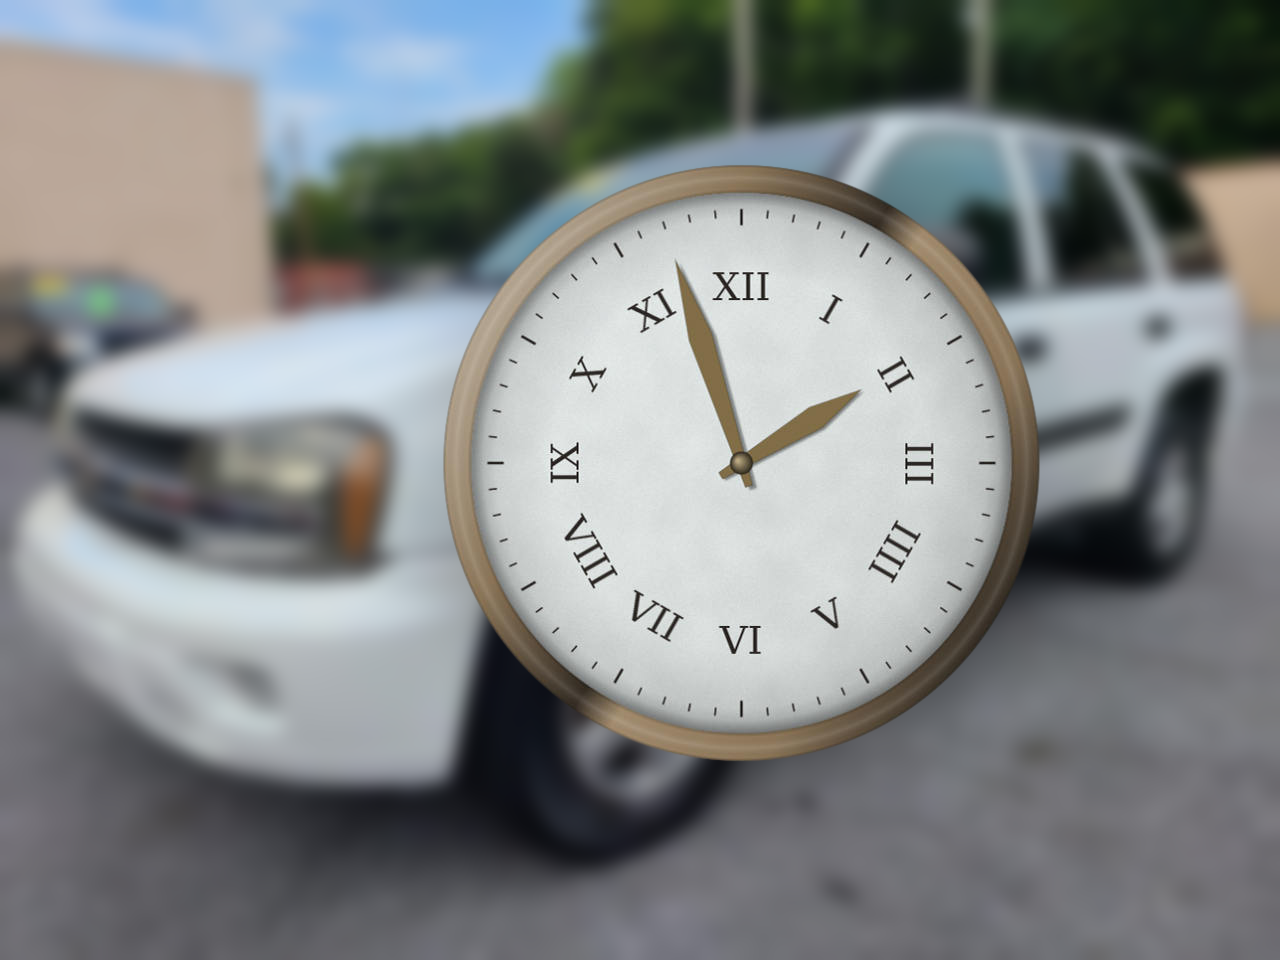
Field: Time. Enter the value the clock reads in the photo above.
1:57
